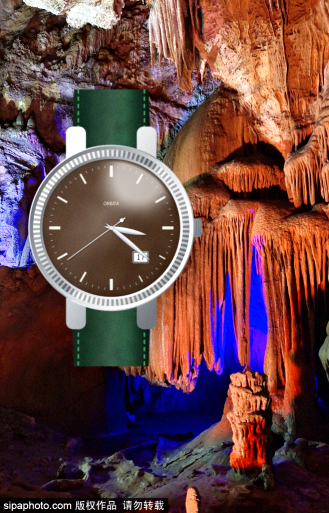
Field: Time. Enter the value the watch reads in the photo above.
3:21:39
